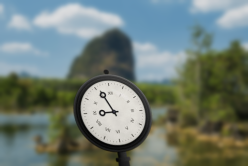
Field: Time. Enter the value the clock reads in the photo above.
8:56
